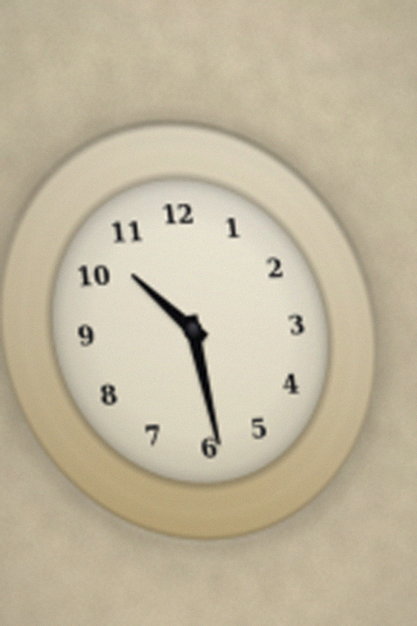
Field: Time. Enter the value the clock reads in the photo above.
10:29
